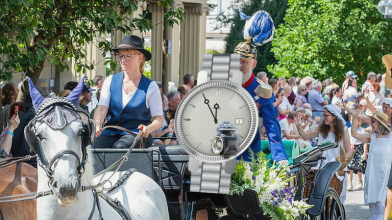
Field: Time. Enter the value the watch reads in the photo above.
11:55
